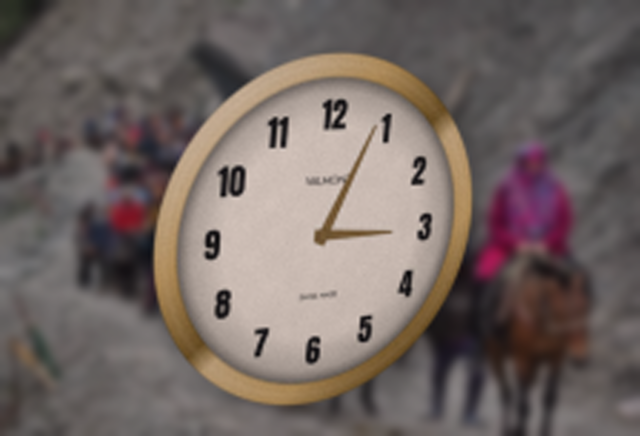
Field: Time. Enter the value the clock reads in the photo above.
3:04
